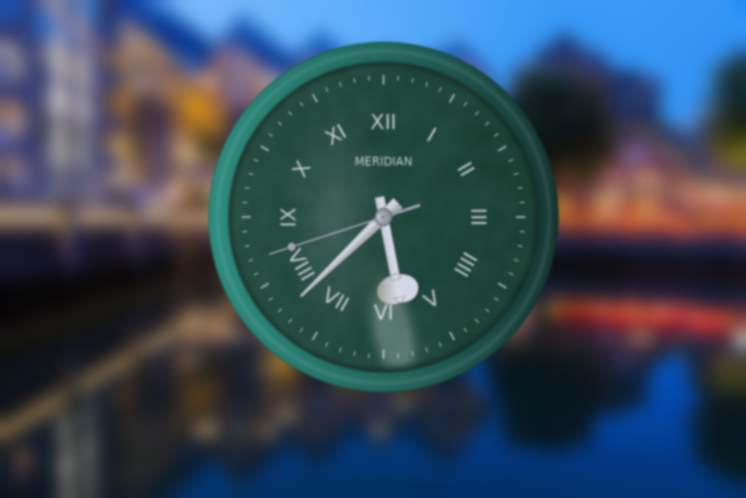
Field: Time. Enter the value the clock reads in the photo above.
5:37:42
